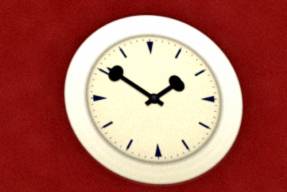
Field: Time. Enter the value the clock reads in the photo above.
1:51
